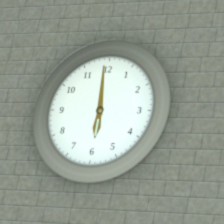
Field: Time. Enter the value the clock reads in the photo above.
5:59
